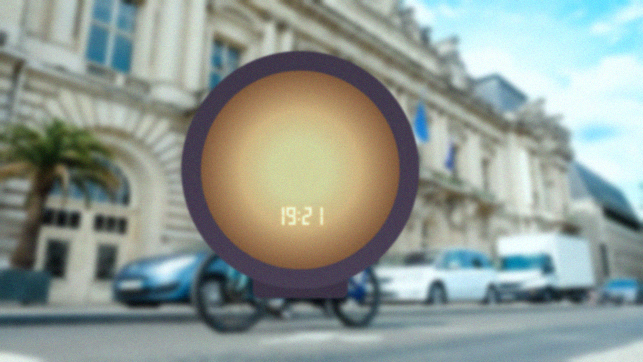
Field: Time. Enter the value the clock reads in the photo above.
19:21
